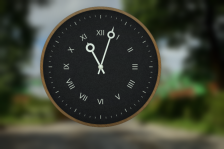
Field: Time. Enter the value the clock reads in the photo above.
11:03
